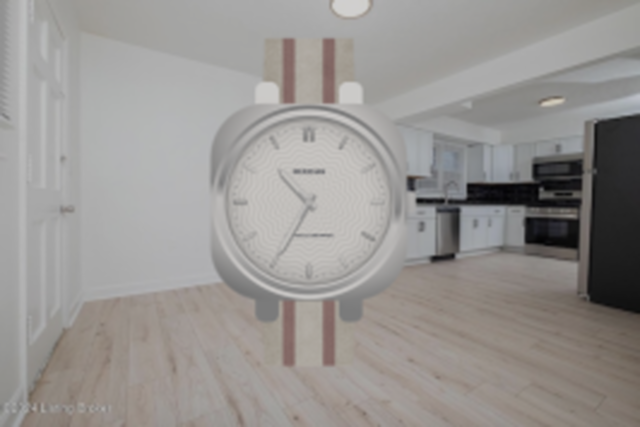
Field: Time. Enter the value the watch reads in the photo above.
10:35
